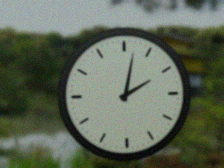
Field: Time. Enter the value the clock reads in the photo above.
2:02
